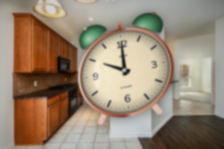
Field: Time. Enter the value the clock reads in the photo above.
10:00
